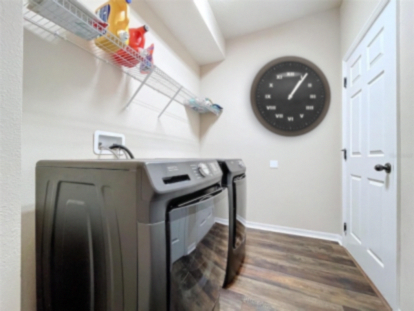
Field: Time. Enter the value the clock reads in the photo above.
1:06
